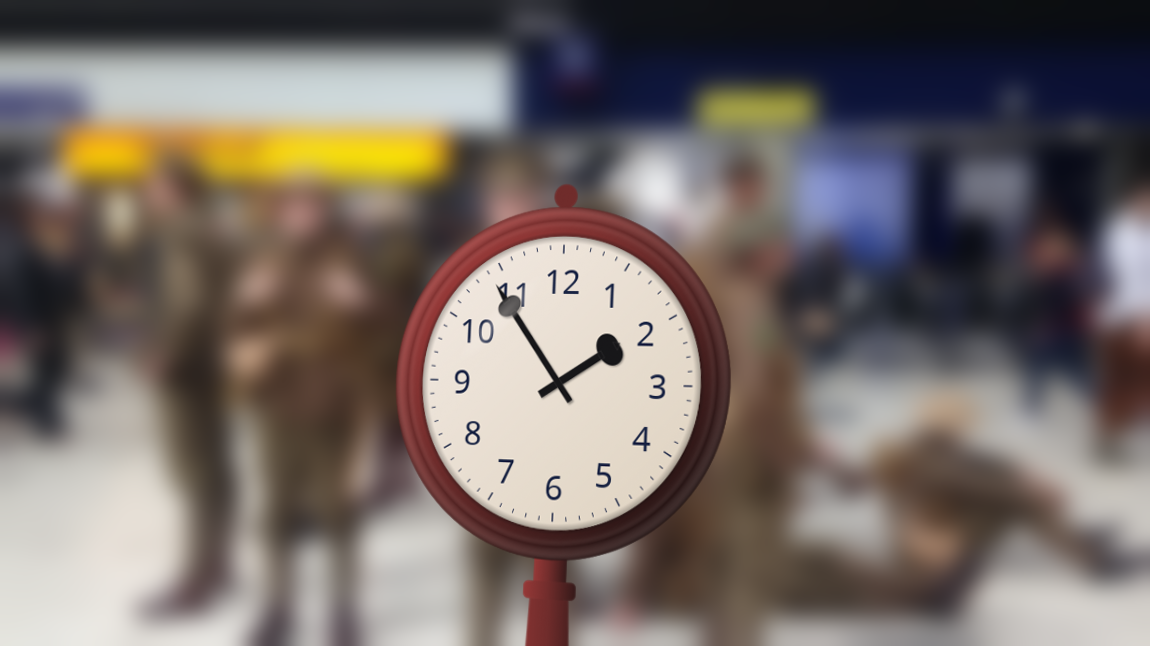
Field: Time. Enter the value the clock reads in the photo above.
1:54
